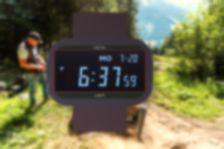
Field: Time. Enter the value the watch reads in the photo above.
6:37
